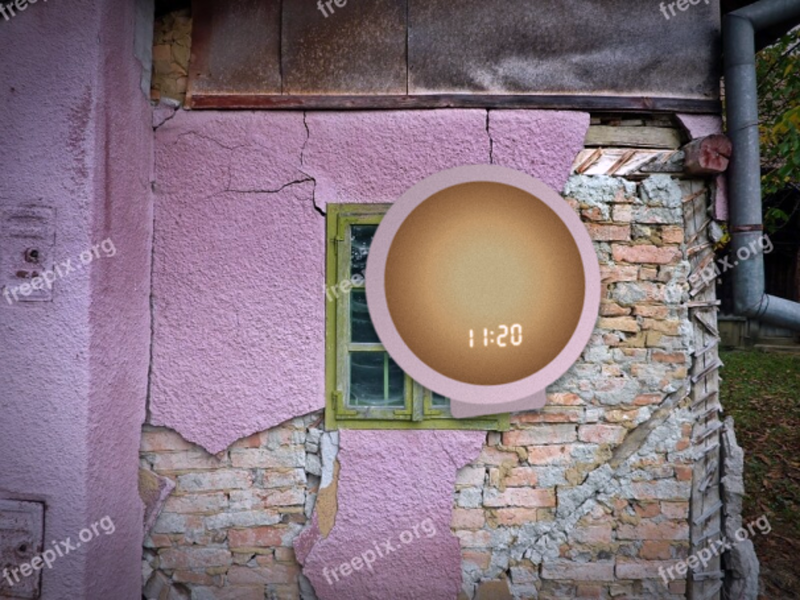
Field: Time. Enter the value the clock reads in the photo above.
11:20
